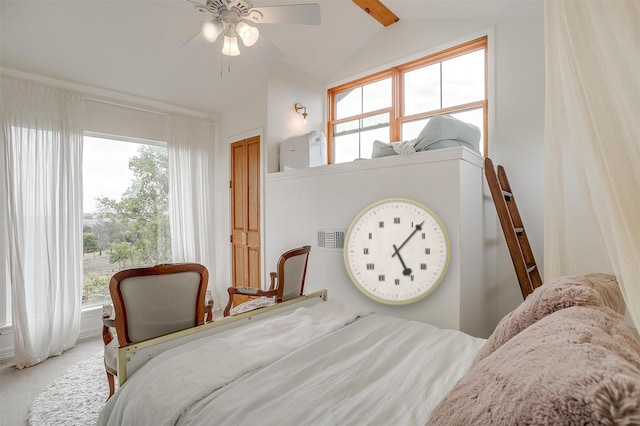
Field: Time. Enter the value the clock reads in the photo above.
5:07
